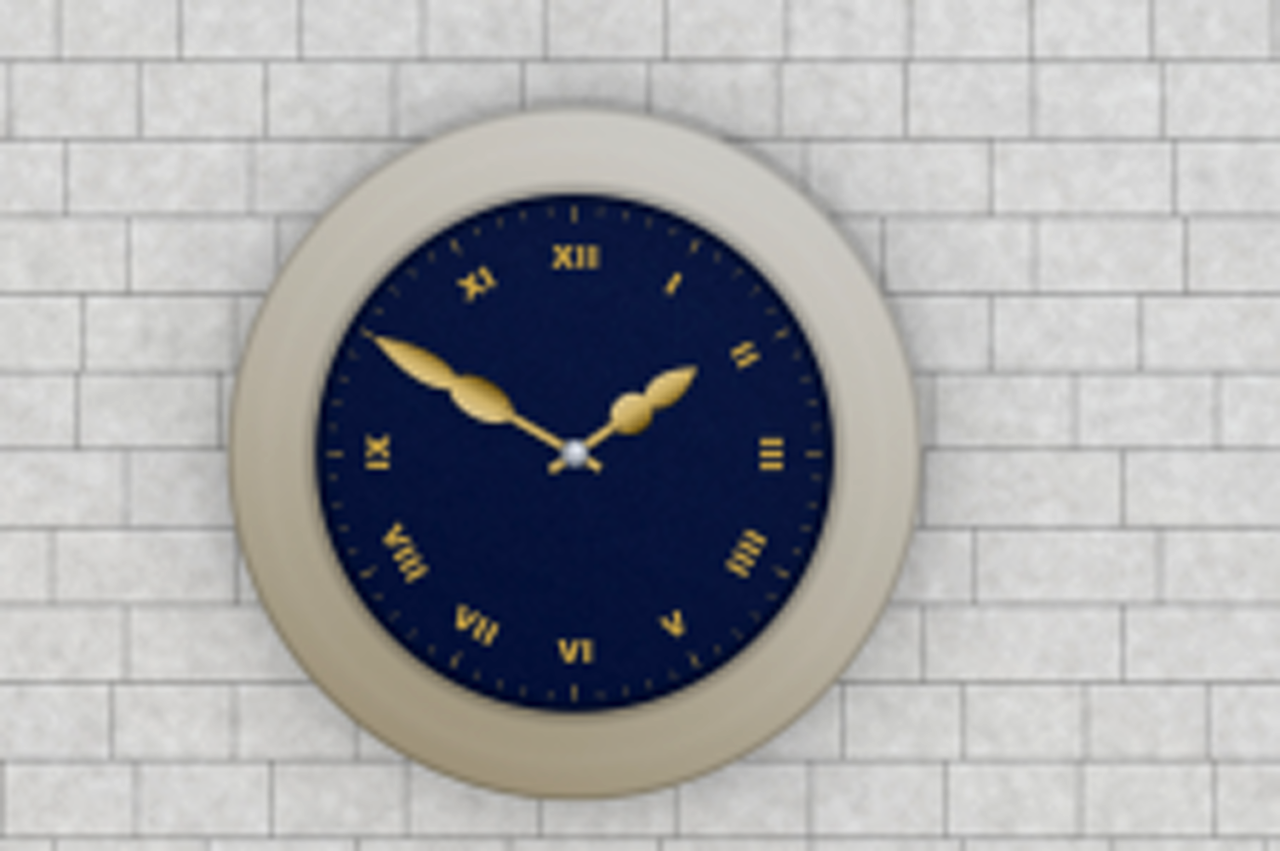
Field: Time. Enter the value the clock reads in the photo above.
1:50
